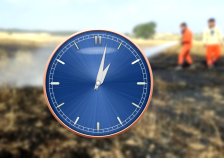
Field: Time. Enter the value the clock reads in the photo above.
1:02
